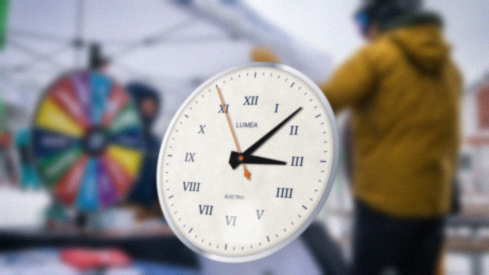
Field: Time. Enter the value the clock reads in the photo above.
3:07:55
